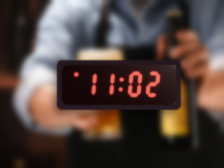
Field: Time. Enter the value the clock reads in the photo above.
11:02
